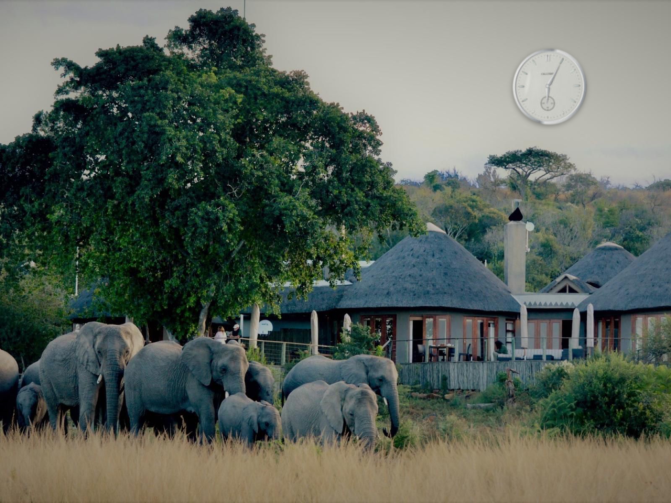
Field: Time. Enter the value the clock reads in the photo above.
6:05
